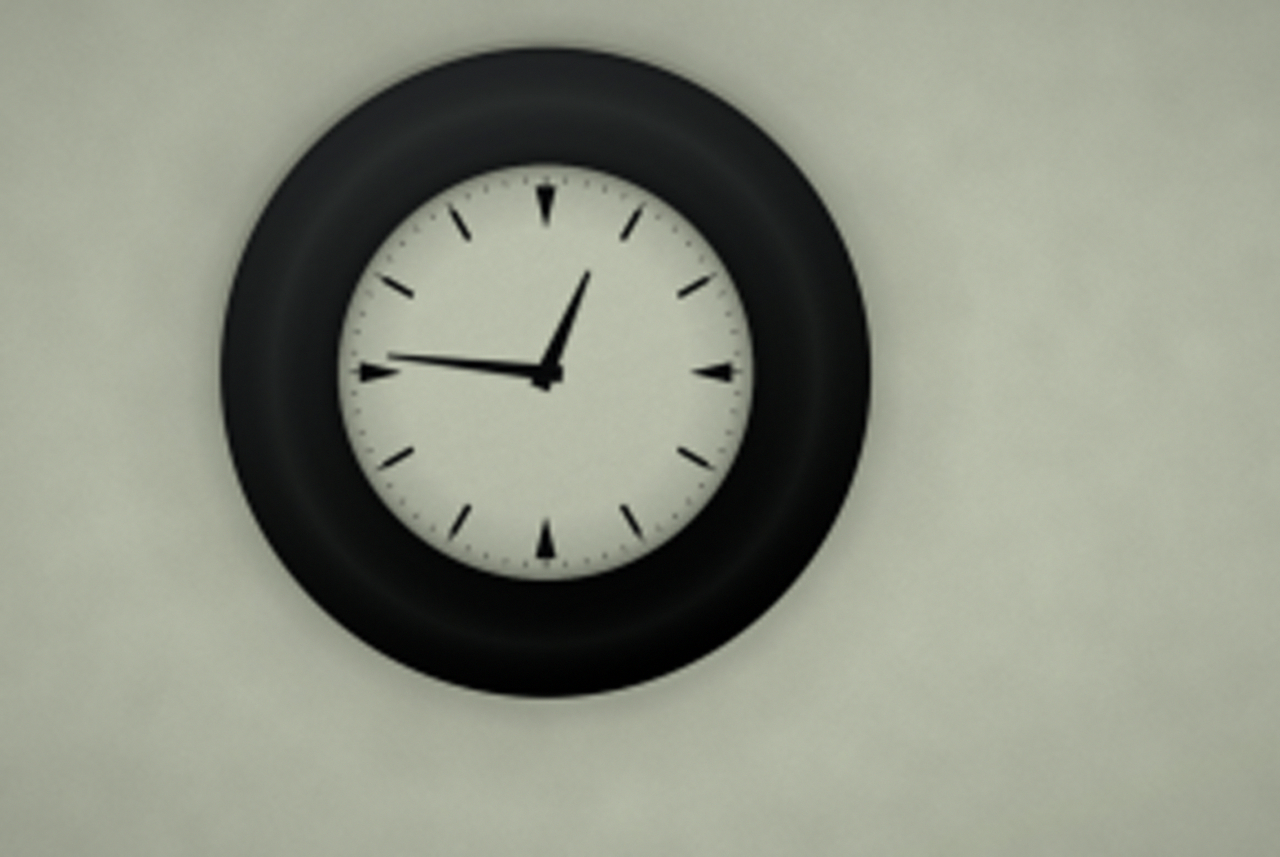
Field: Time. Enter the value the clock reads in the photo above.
12:46
